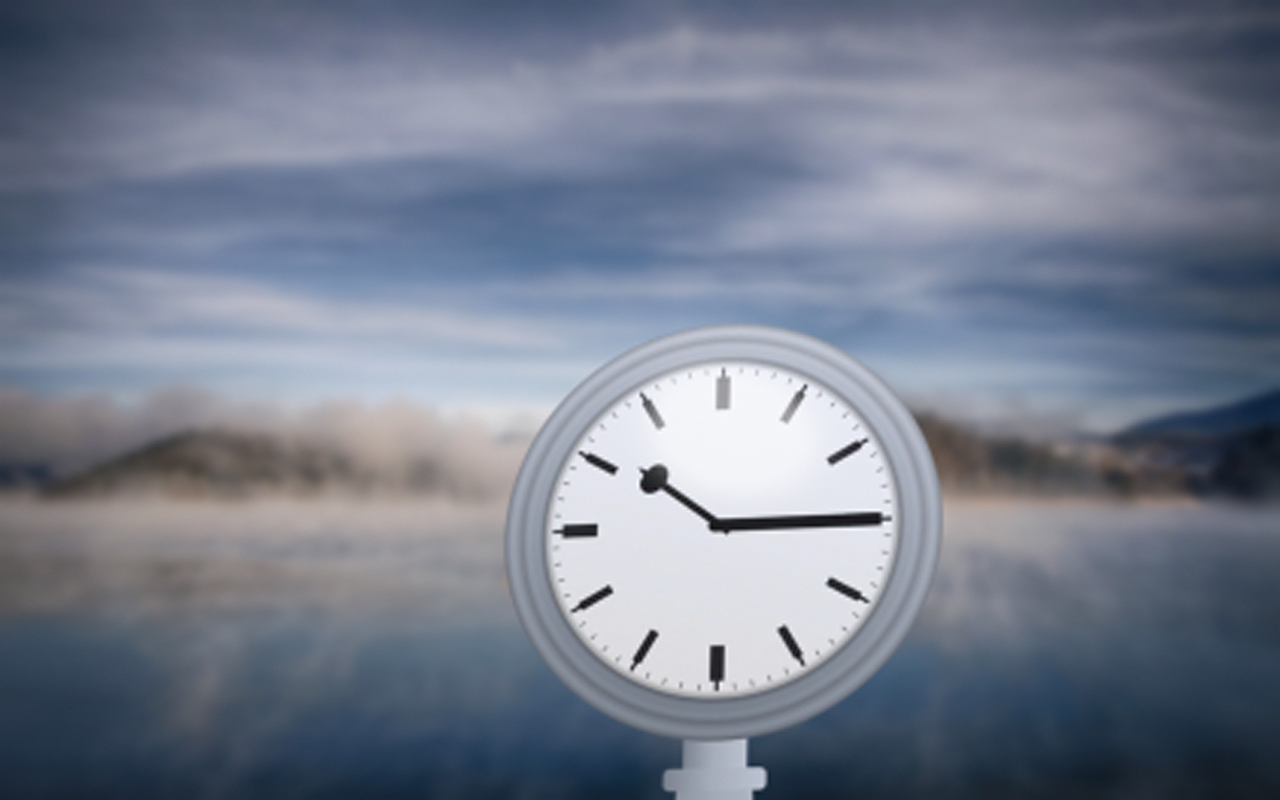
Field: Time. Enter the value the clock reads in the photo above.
10:15
